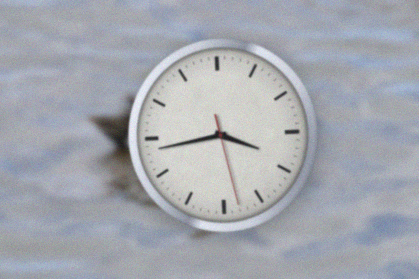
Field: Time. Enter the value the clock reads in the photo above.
3:43:28
